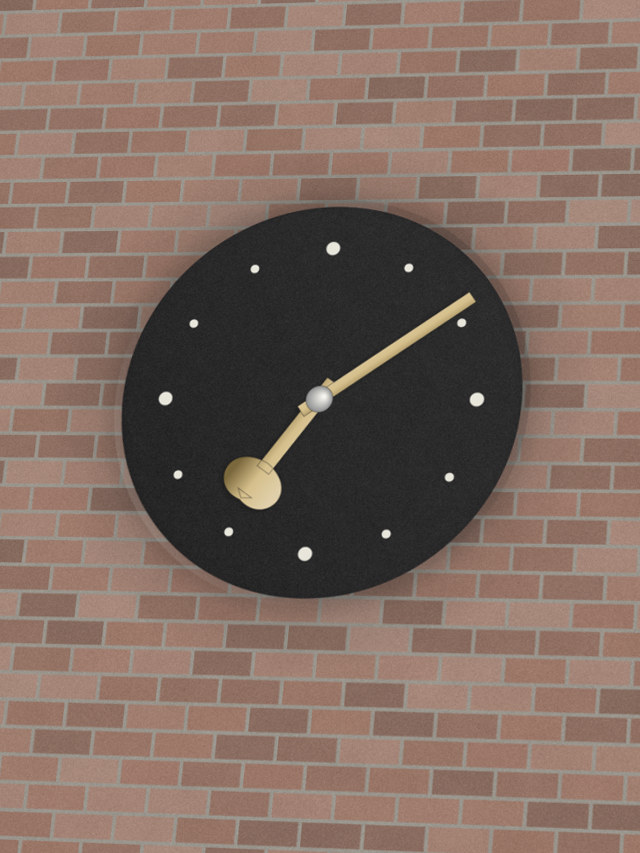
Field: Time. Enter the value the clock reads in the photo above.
7:09
